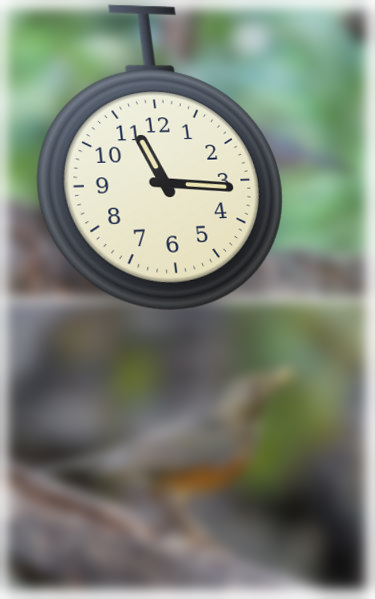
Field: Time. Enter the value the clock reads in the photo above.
11:16
